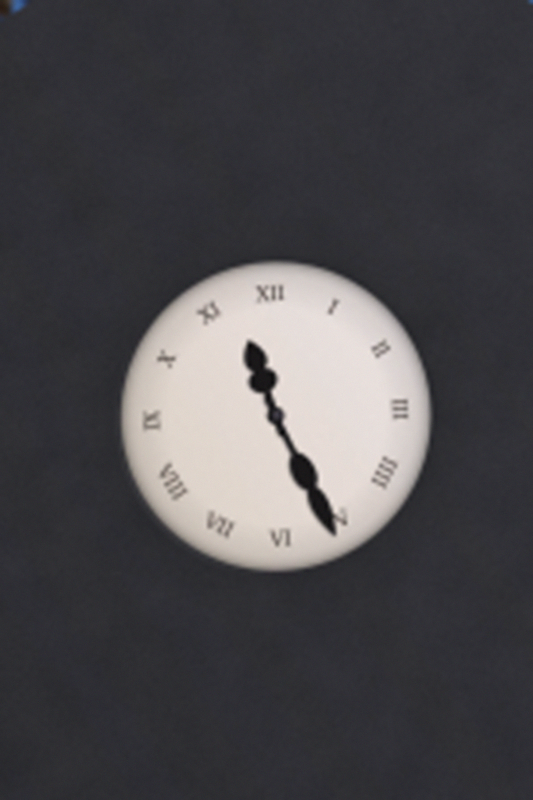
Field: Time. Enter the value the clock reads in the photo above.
11:26
